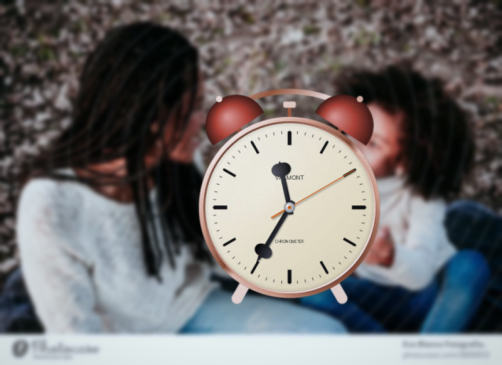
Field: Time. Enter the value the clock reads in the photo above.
11:35:10
